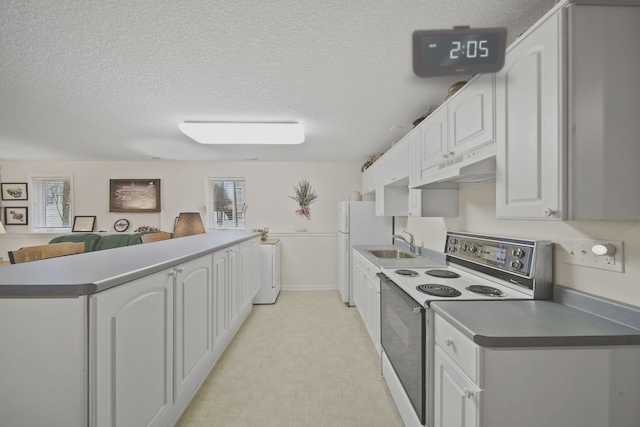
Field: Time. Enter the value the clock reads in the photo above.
2:05
